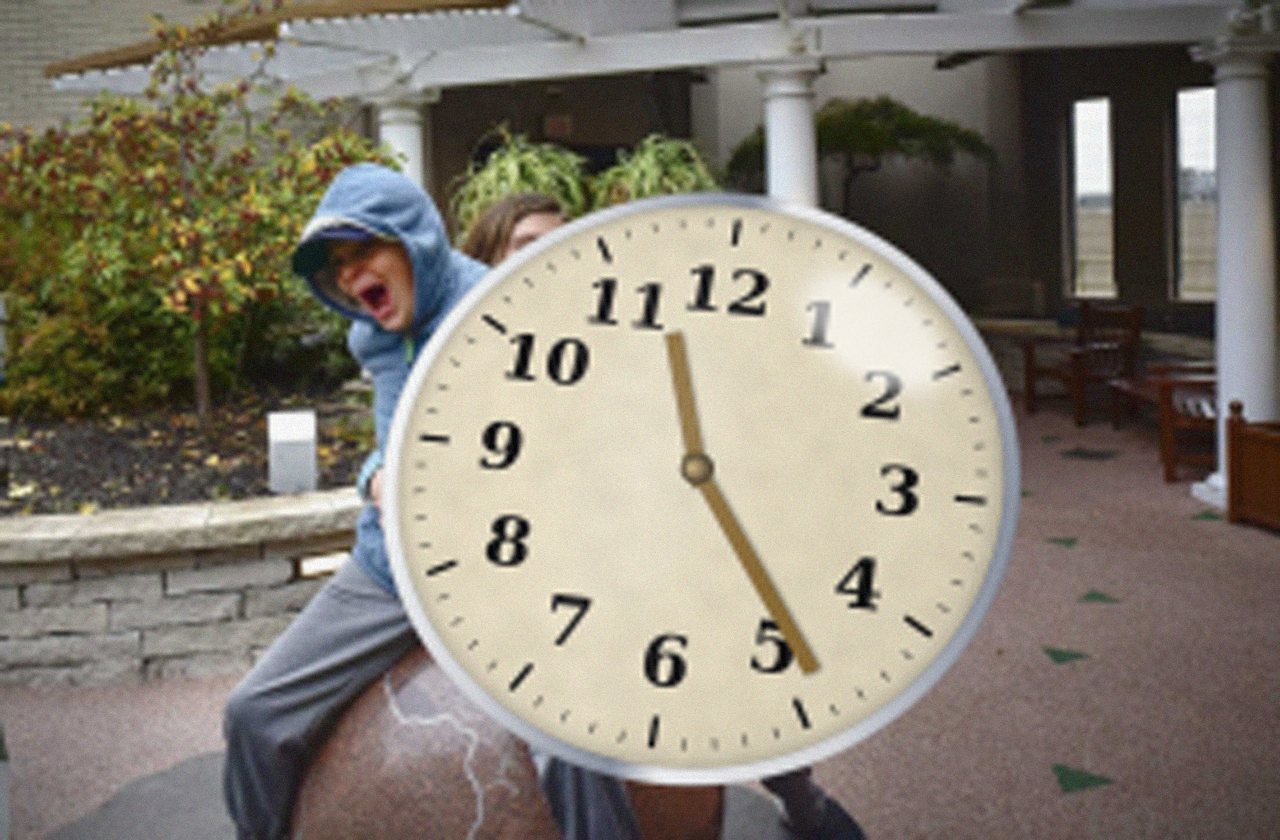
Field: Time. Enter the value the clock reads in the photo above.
11:24
